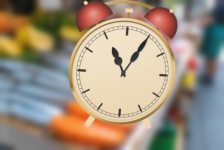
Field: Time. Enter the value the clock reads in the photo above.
11:05
